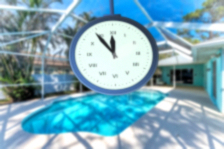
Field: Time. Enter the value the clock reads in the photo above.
11:54
